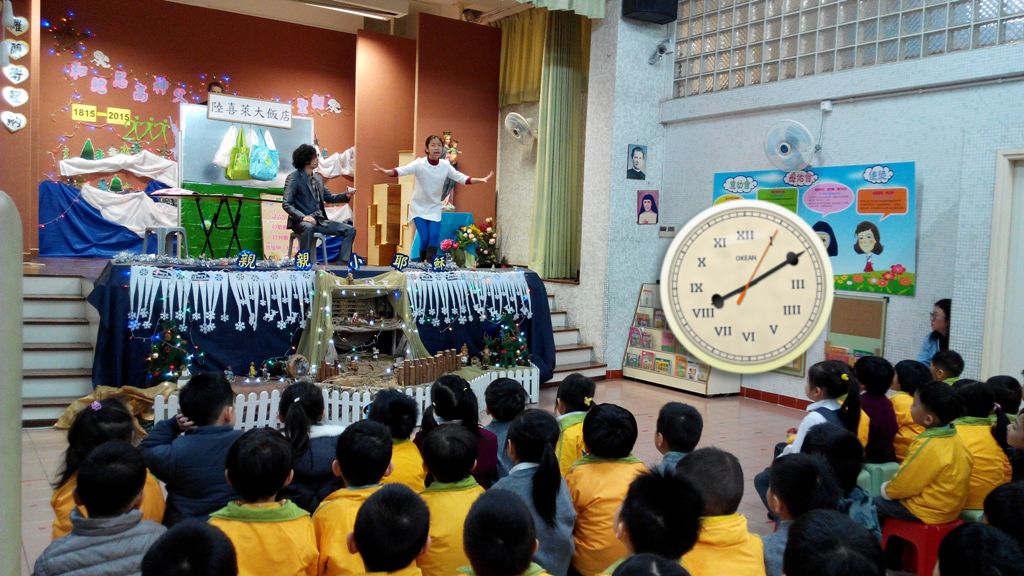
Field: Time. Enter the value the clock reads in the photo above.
8:10:05
